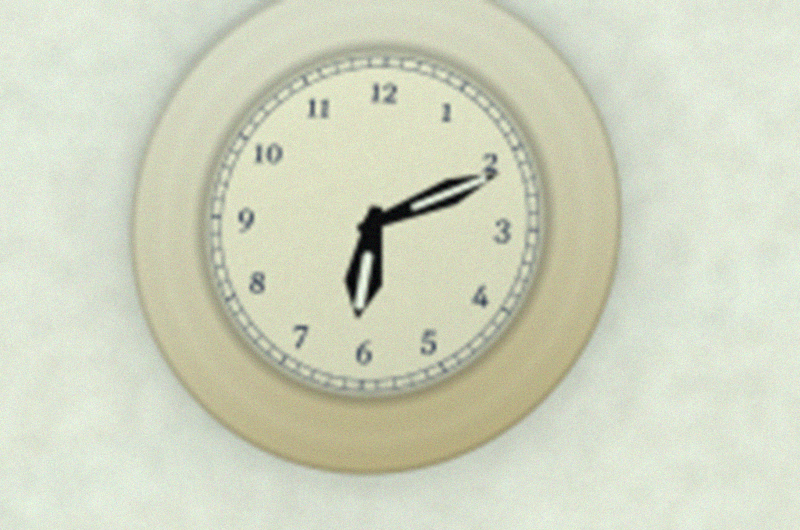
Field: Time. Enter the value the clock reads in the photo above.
6:11
